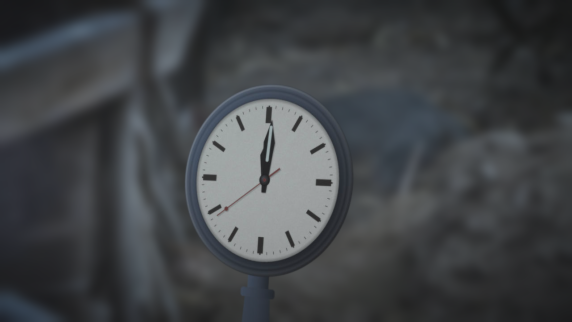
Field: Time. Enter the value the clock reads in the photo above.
12:00:39
